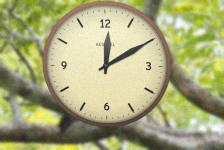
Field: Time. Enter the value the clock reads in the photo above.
12:10
